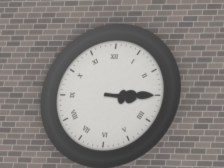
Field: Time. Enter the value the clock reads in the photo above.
3:15
